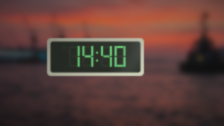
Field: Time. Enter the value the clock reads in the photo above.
14:40
